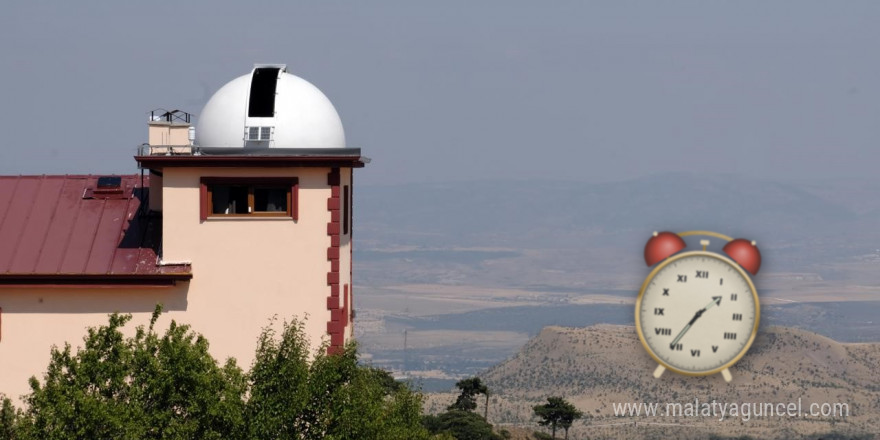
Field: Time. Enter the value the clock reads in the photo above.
1:36
